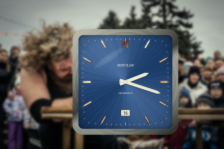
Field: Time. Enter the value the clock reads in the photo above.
2:18
